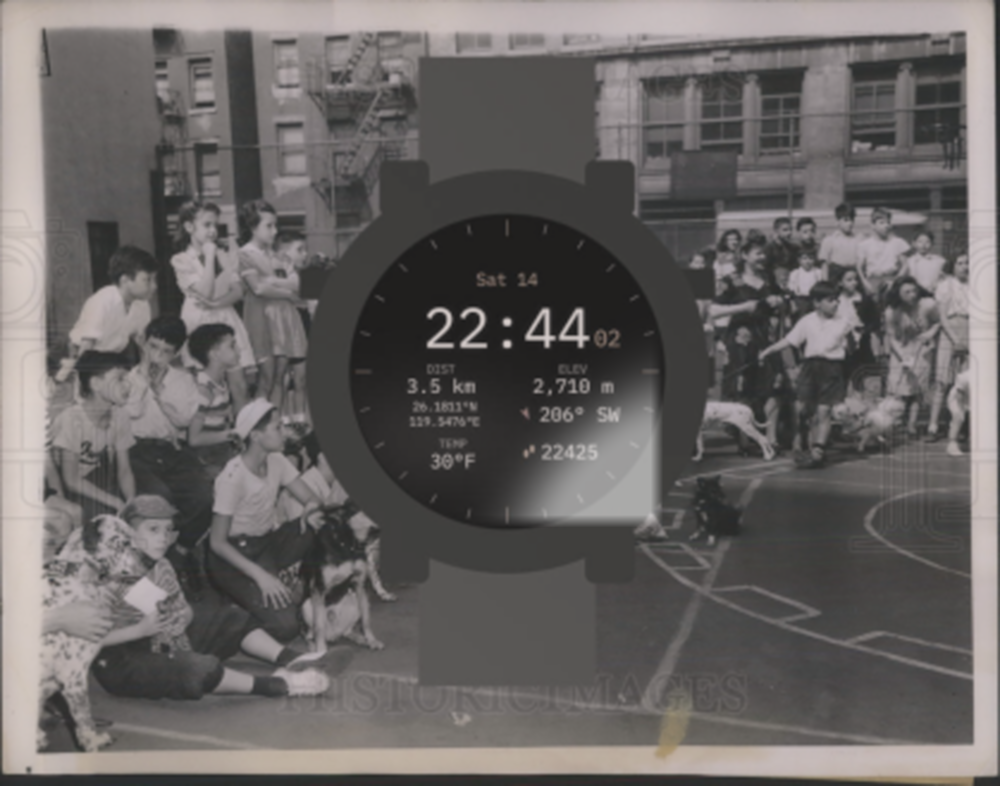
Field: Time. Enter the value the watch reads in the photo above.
22:44:02
